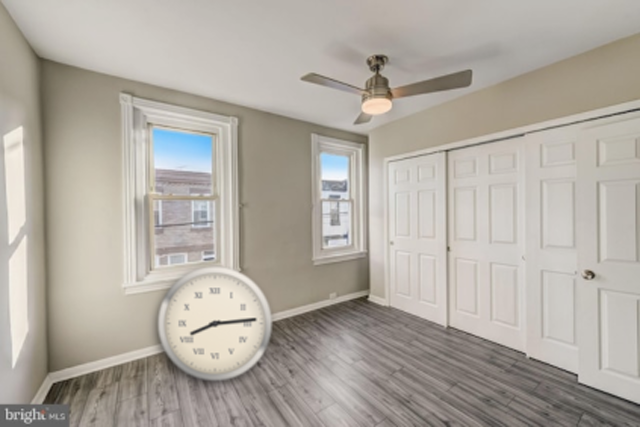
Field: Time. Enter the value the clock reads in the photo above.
8:14
